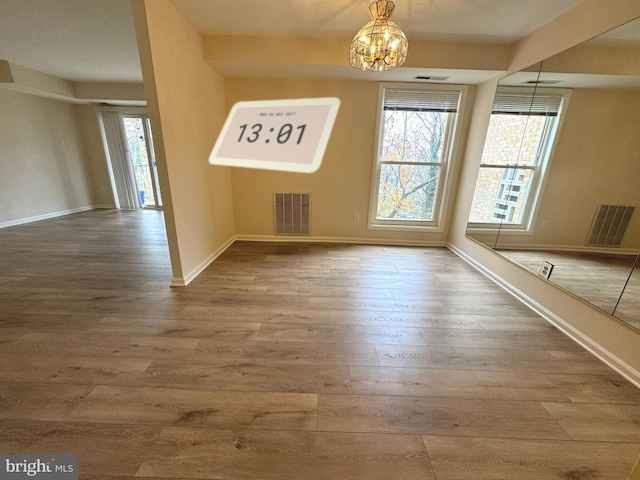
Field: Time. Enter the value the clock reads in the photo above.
13:01
